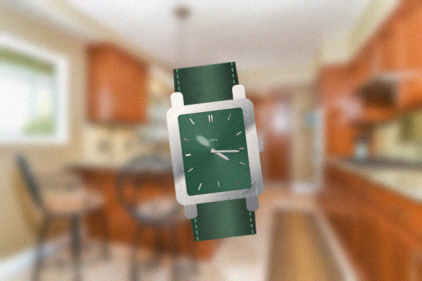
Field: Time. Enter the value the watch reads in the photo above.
4:16
